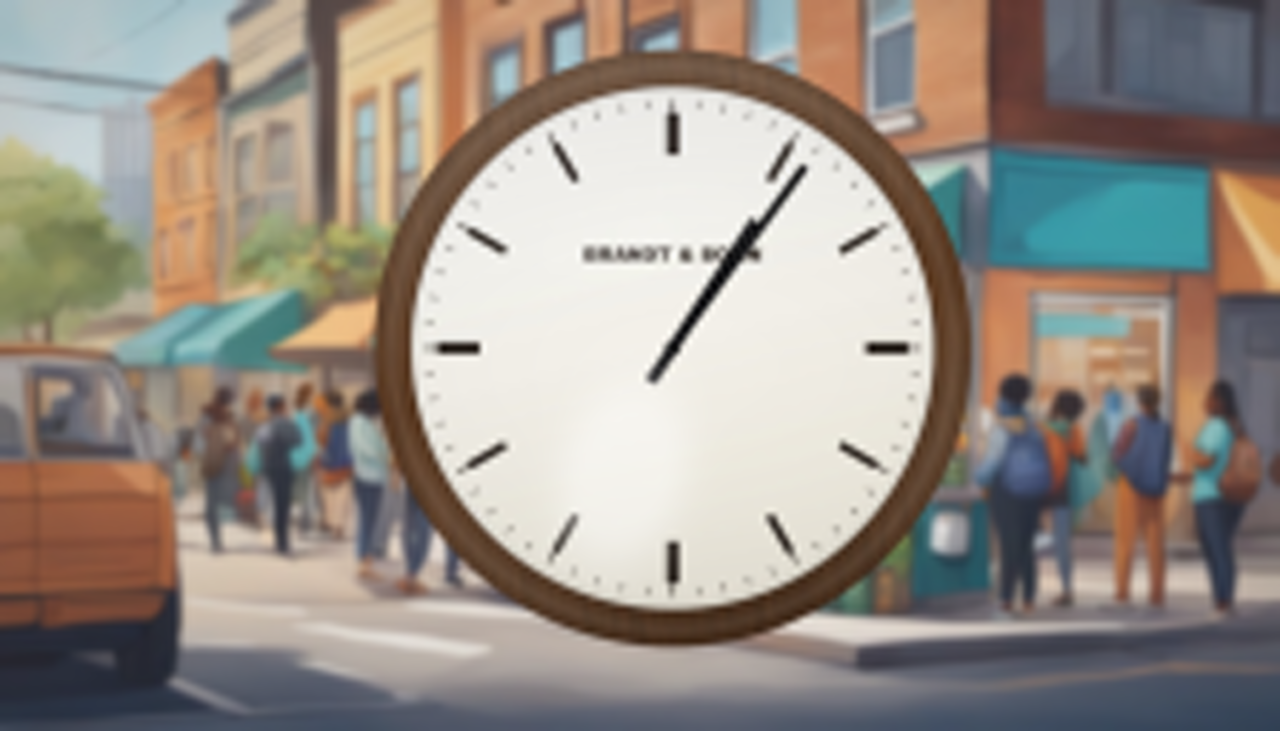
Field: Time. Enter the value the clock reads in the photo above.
1:06
